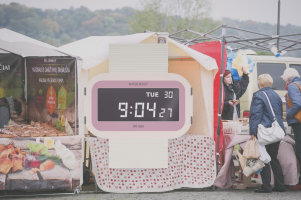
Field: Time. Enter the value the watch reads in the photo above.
9:04:27
